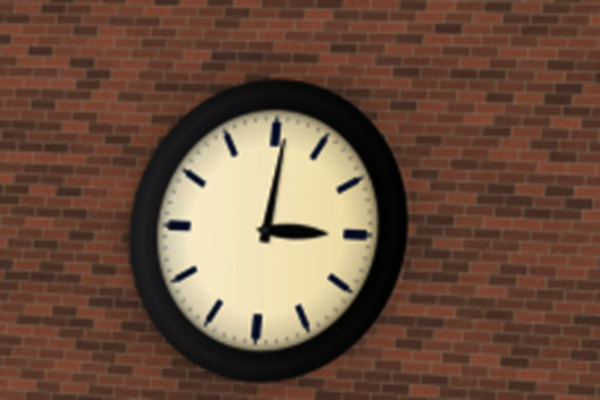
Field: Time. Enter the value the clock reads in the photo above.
3:01
